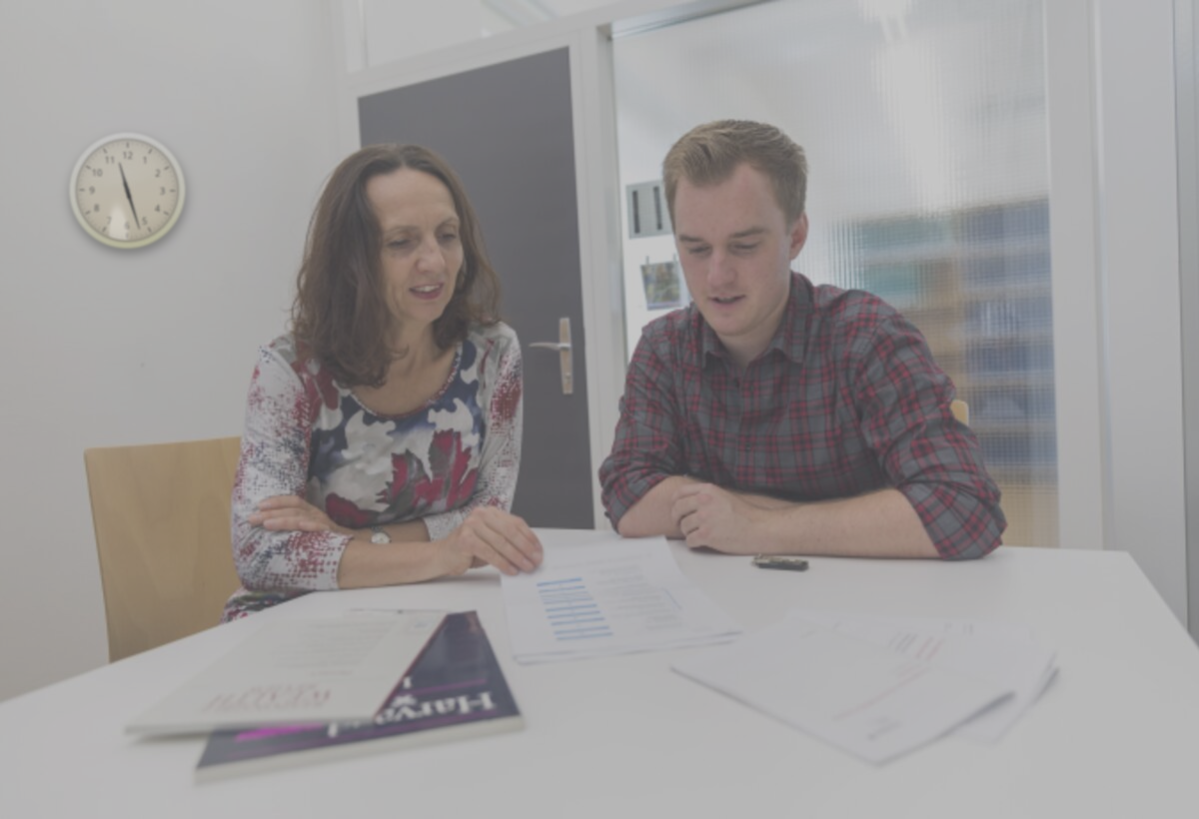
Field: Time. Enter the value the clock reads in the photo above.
11:27
